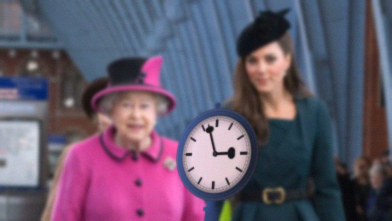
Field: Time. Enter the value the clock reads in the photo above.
2:57
